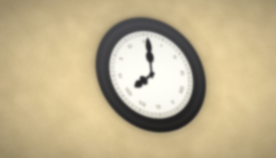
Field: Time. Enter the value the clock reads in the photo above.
8:01
